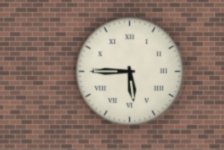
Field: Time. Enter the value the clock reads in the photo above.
5:45
